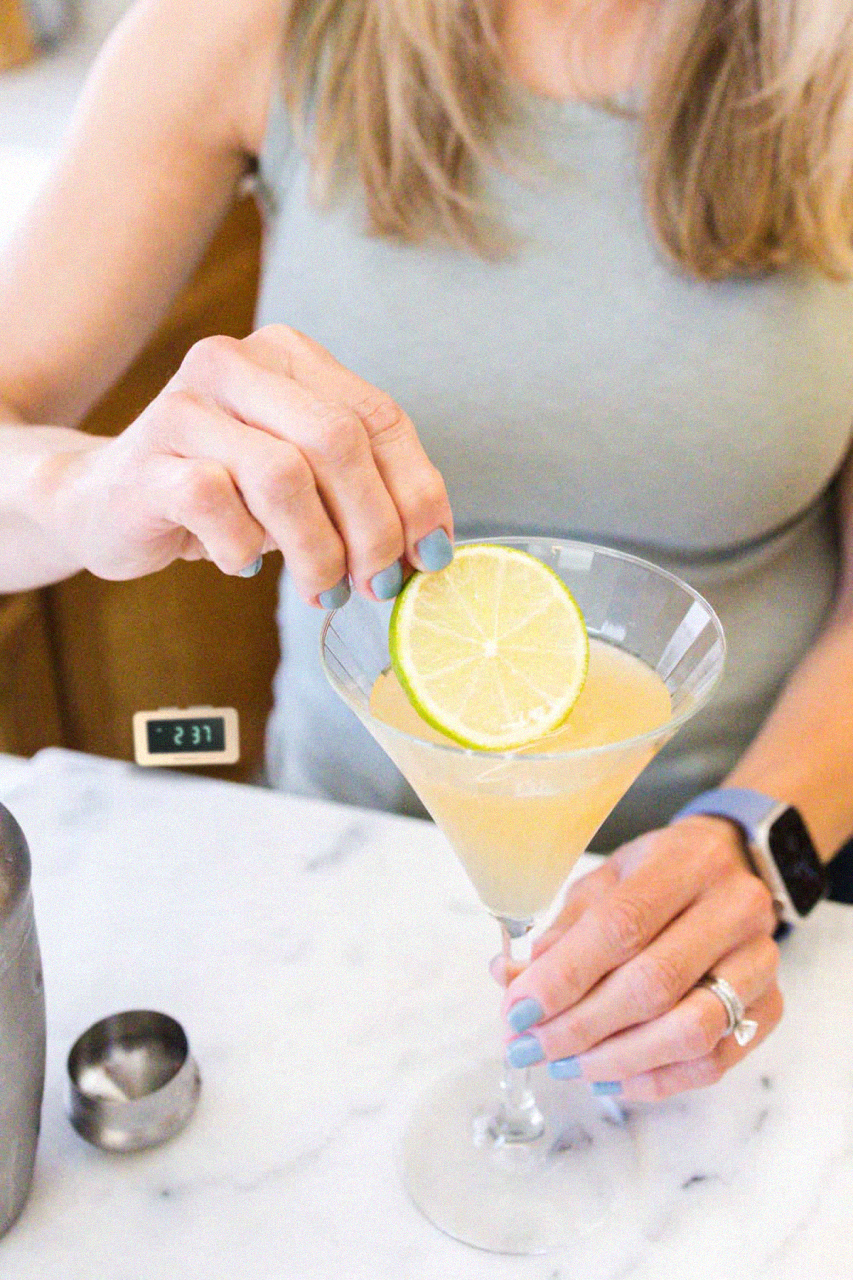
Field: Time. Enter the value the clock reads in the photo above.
2:37
